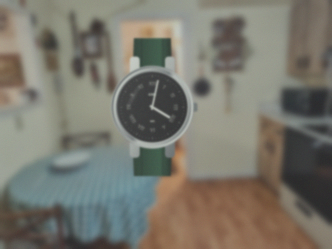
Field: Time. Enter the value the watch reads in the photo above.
4:02
